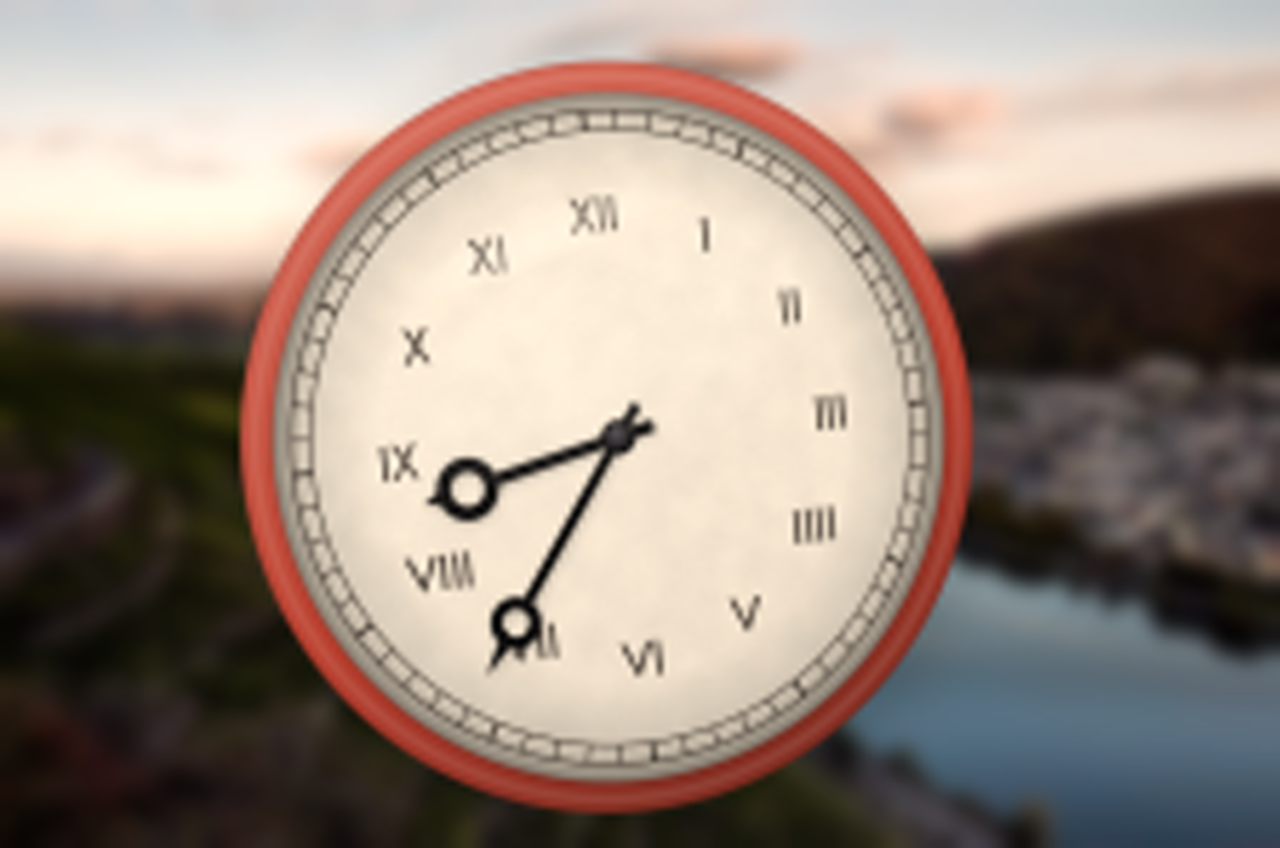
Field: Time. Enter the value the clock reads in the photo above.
8:36
